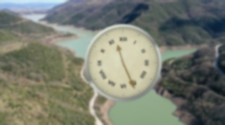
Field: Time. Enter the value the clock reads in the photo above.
11:26
